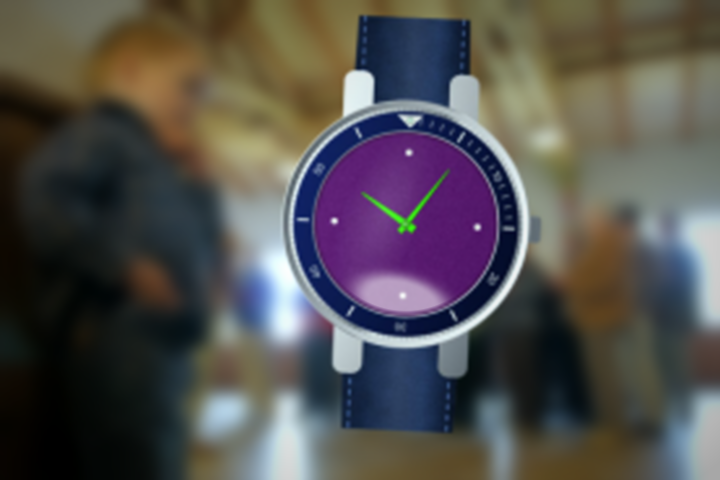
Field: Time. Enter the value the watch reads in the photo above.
10:06
